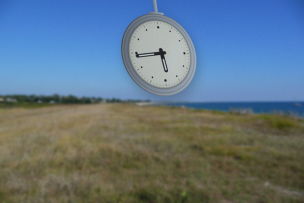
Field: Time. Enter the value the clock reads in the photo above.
5:44
